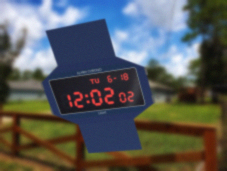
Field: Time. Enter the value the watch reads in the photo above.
12:02:02
